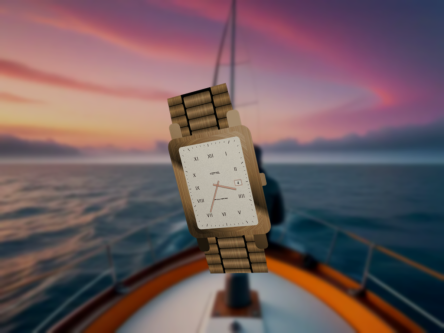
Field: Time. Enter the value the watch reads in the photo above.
3:35
